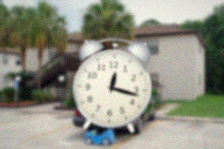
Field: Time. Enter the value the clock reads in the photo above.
12:17
